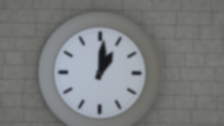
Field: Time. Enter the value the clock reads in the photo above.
1:01
